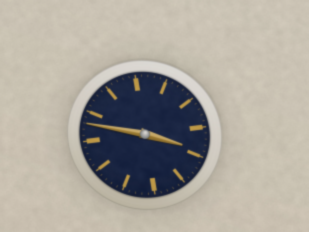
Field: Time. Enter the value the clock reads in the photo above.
3:48
